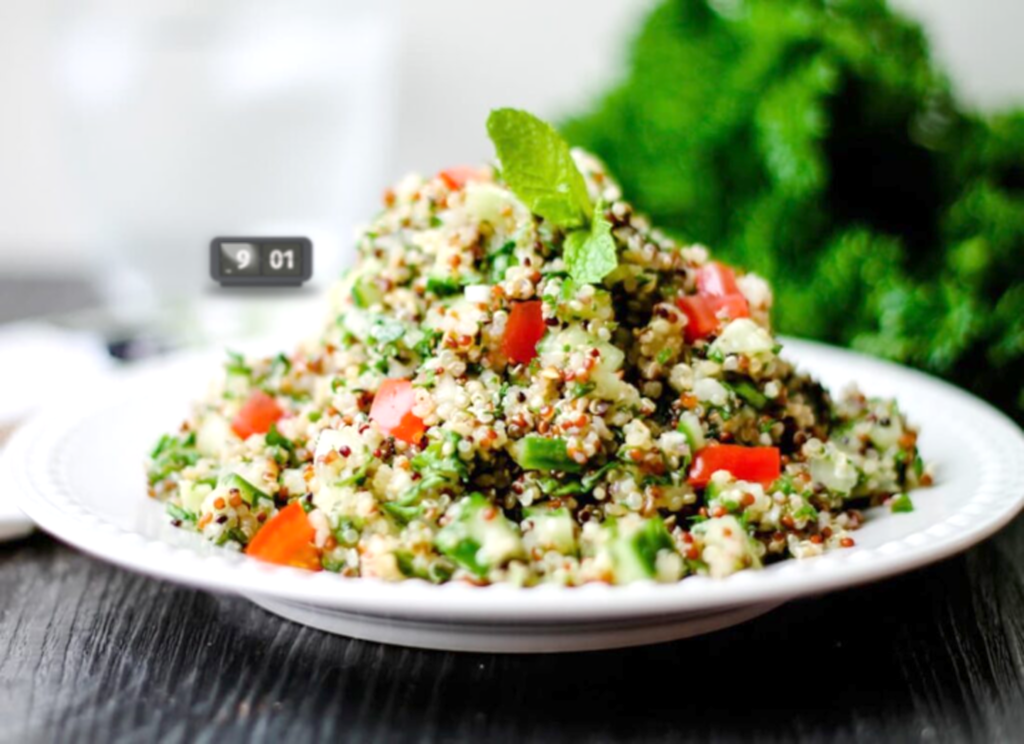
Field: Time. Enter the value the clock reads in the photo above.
9:01
